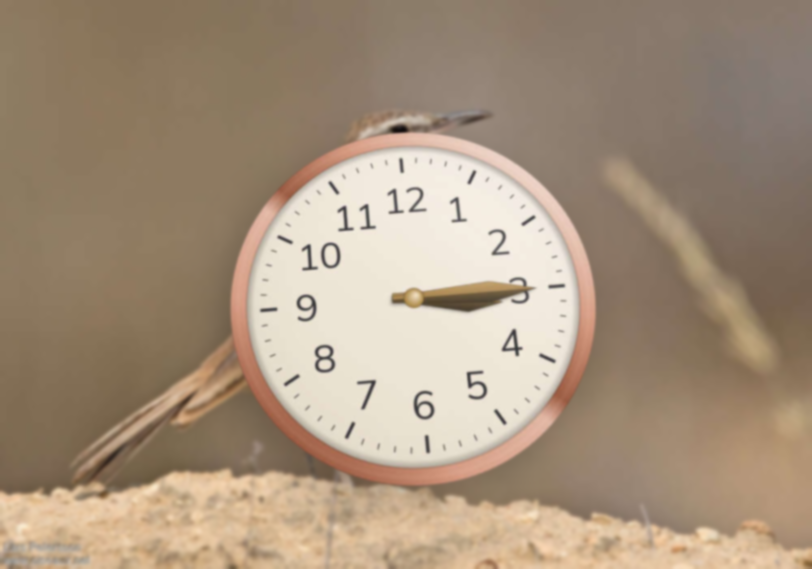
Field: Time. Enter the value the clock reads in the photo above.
3:15
